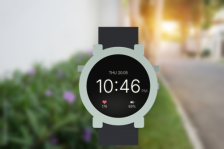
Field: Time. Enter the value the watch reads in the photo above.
10:46
